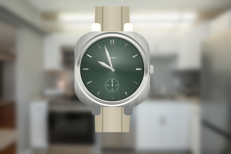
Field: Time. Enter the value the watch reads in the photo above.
9:57
